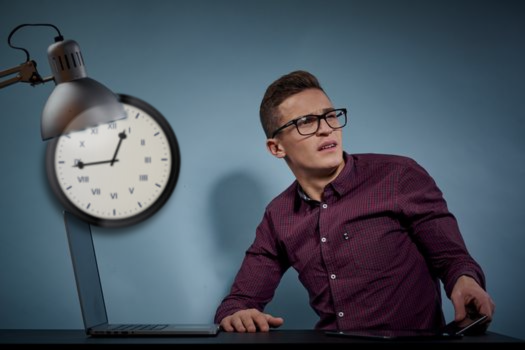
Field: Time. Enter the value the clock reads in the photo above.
12:44
